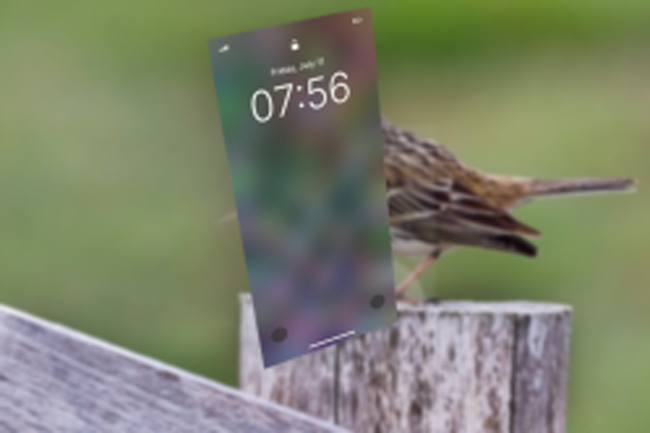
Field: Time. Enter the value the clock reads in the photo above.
7:56
